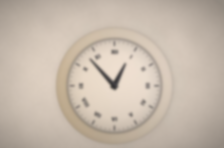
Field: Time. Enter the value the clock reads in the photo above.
12:53
